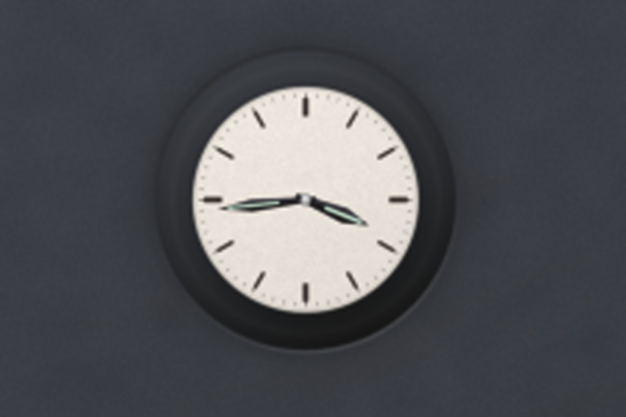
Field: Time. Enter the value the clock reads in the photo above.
3:44
